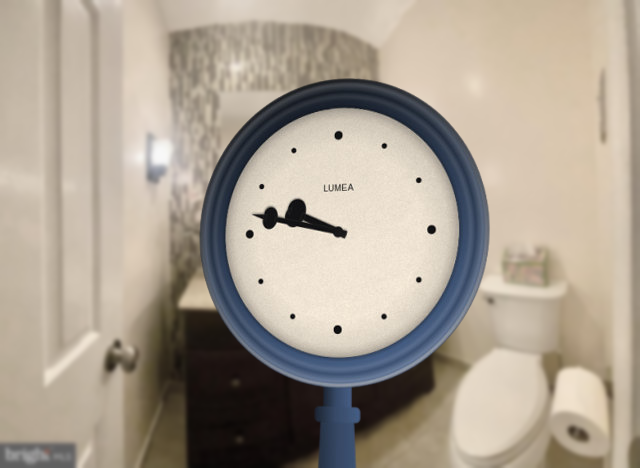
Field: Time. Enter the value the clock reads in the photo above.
9:47
